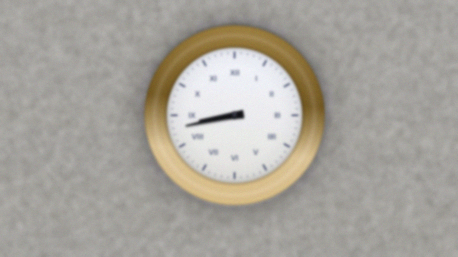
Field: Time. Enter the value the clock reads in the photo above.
8:43
